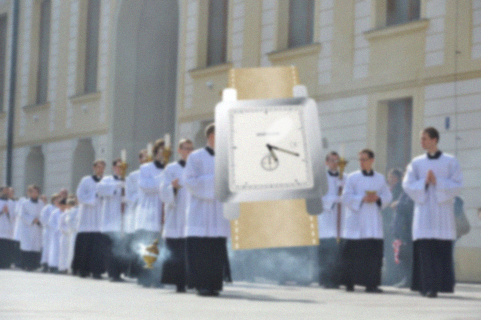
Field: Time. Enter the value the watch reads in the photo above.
5:19
